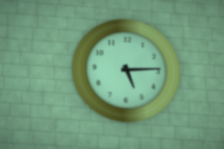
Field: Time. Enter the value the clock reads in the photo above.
5:14
